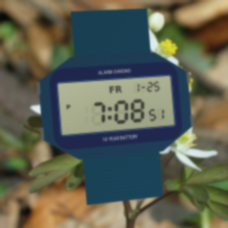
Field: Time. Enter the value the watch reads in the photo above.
7:08:51
